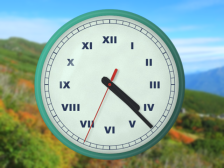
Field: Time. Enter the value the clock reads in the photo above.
4:22:34
